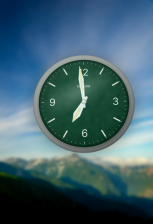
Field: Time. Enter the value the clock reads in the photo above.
6:59
